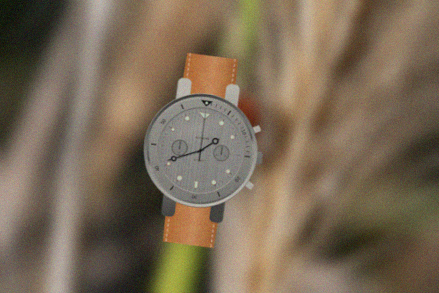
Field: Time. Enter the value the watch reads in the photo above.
1:41
